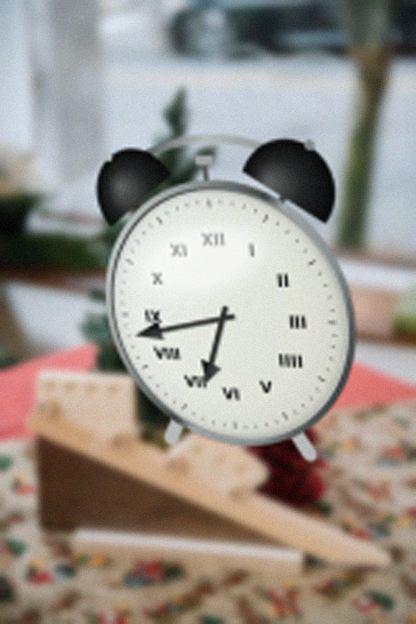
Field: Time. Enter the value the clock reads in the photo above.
6:43
